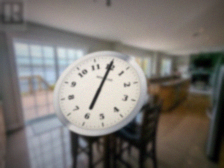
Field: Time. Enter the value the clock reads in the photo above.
6:00
